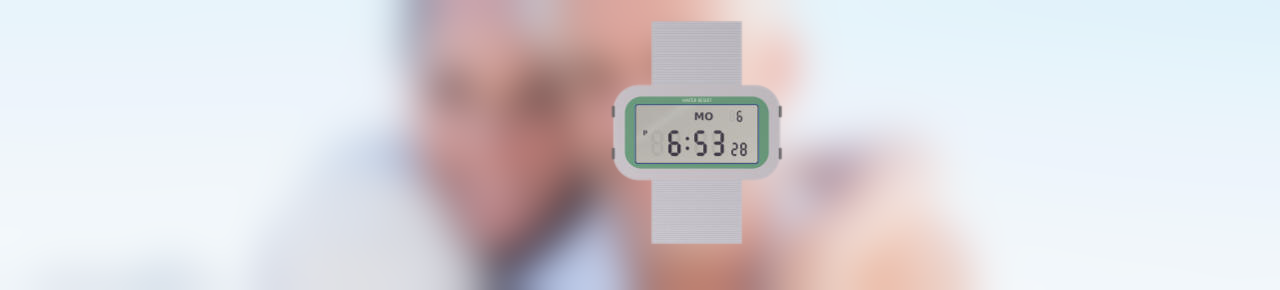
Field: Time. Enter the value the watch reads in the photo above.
6:53:28
